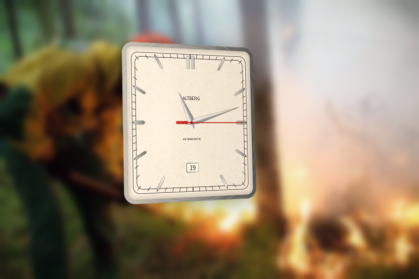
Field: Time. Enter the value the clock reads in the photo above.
11:12:15
